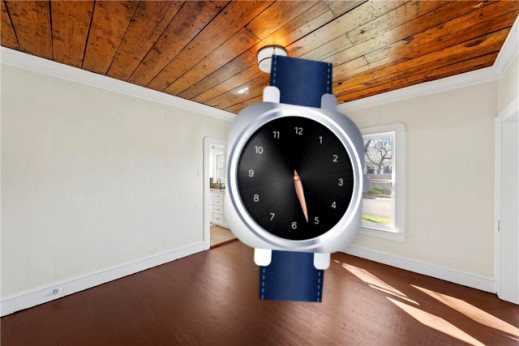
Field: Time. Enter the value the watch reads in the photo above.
5:27
